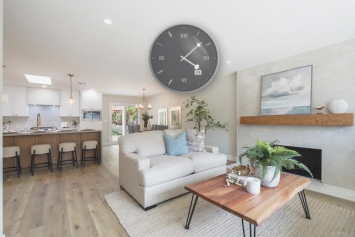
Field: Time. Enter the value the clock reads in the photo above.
4:08
